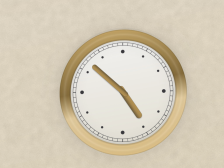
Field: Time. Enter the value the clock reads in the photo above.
4:52
